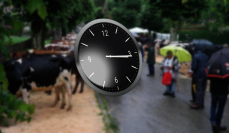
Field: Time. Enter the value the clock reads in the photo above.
3:16
